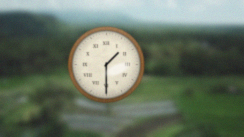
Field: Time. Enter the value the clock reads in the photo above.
1:30
